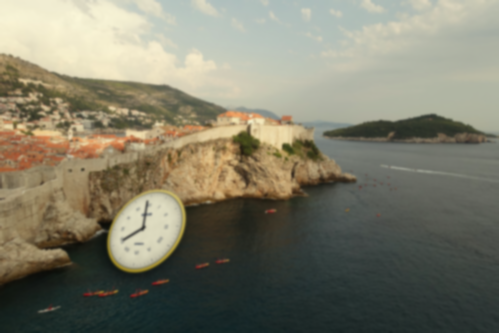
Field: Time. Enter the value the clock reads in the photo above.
7:59
